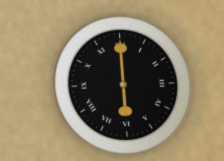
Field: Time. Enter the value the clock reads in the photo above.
6:00
